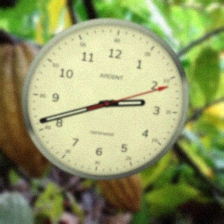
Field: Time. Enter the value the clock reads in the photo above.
2:41:11
